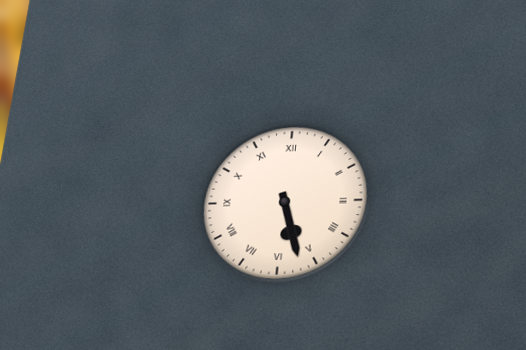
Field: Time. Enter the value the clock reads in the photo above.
5:27
